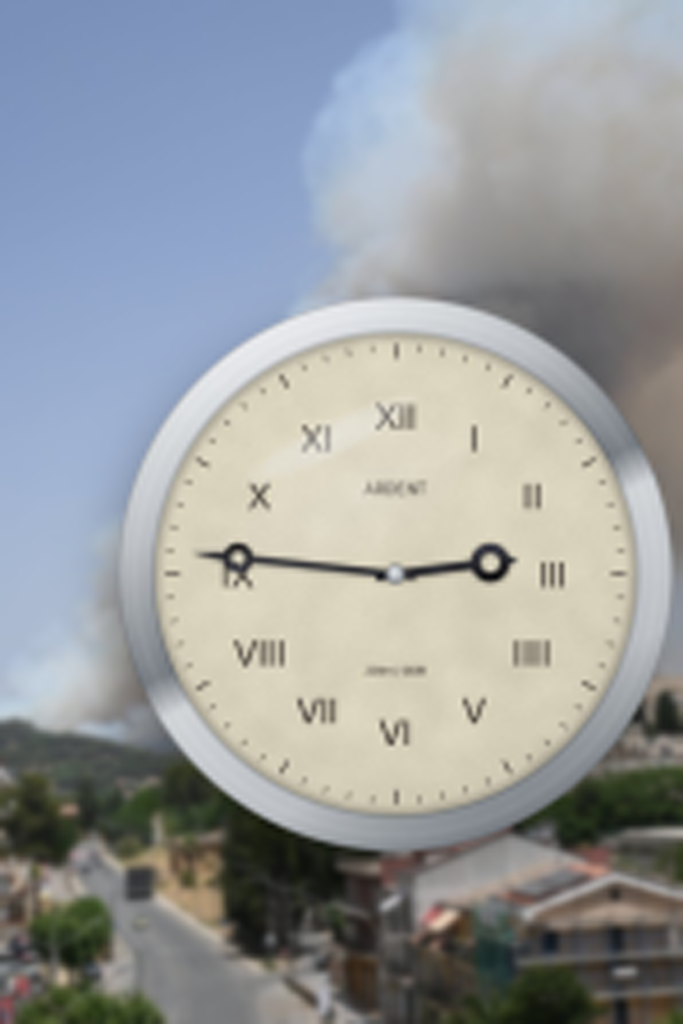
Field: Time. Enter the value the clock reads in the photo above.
2:46
